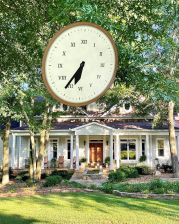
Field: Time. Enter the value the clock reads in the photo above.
6:36
